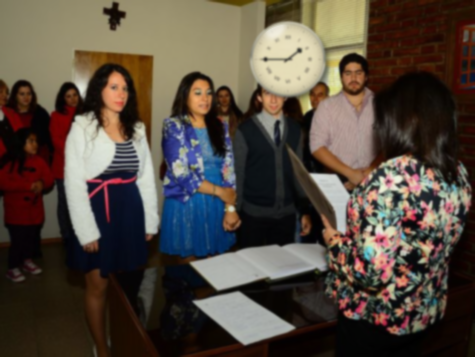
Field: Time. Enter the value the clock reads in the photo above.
1:45
